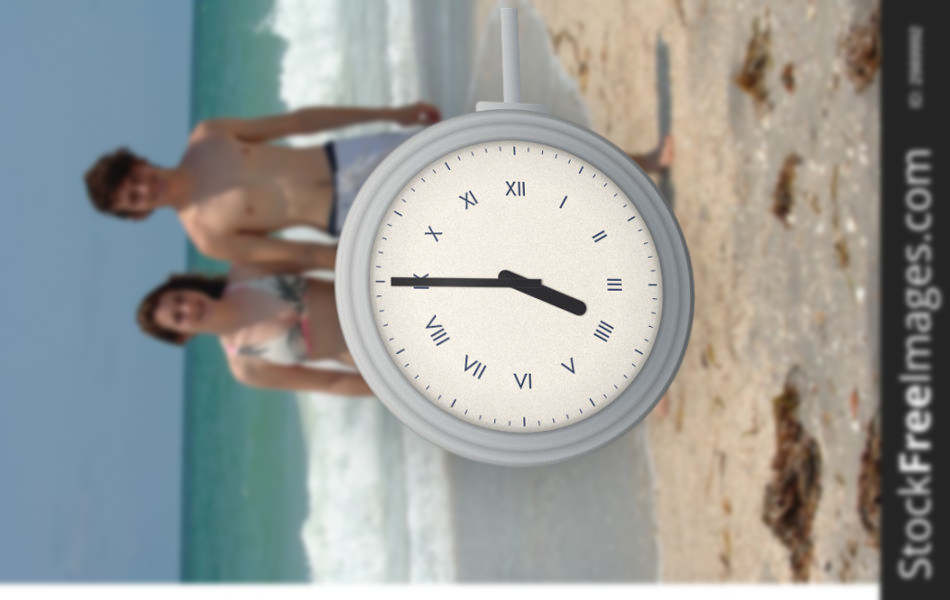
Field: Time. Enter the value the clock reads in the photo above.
3:45
